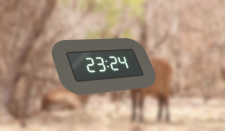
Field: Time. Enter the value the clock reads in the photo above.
23:24
